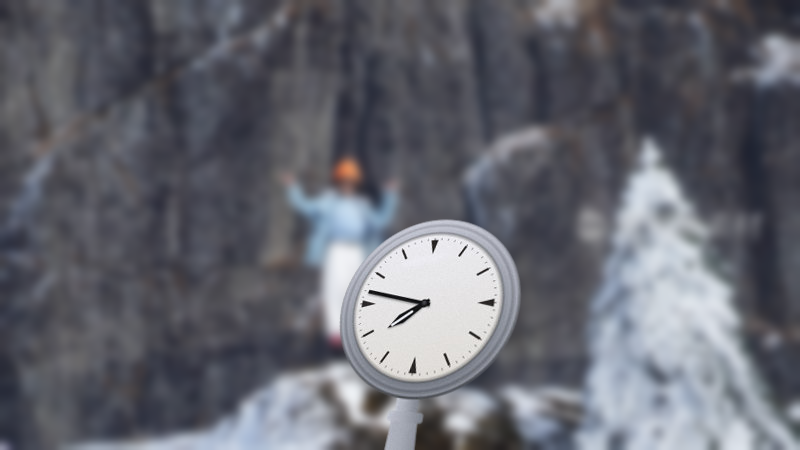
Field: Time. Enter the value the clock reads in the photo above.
7:47
